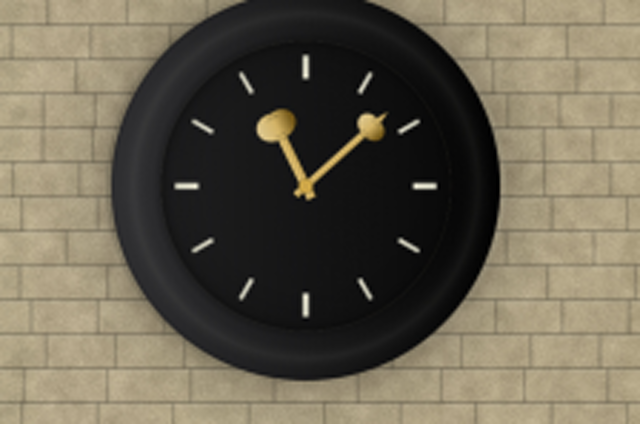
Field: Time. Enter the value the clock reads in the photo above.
11:08
